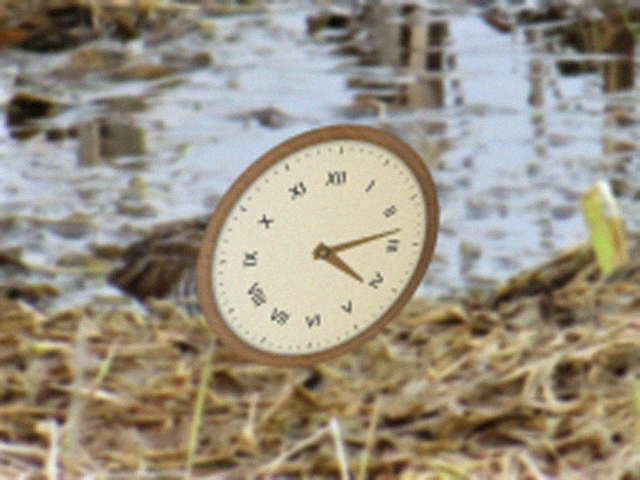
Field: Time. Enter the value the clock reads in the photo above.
4:13
